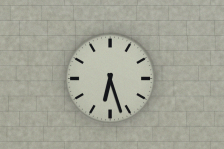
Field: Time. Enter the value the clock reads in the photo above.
6:27
